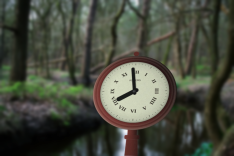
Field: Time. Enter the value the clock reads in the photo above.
7:59
